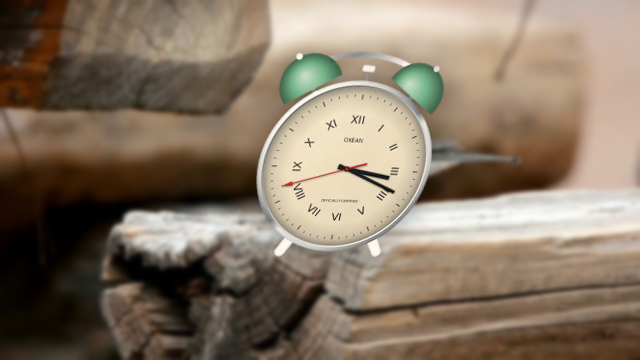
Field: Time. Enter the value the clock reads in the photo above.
3:18:42
